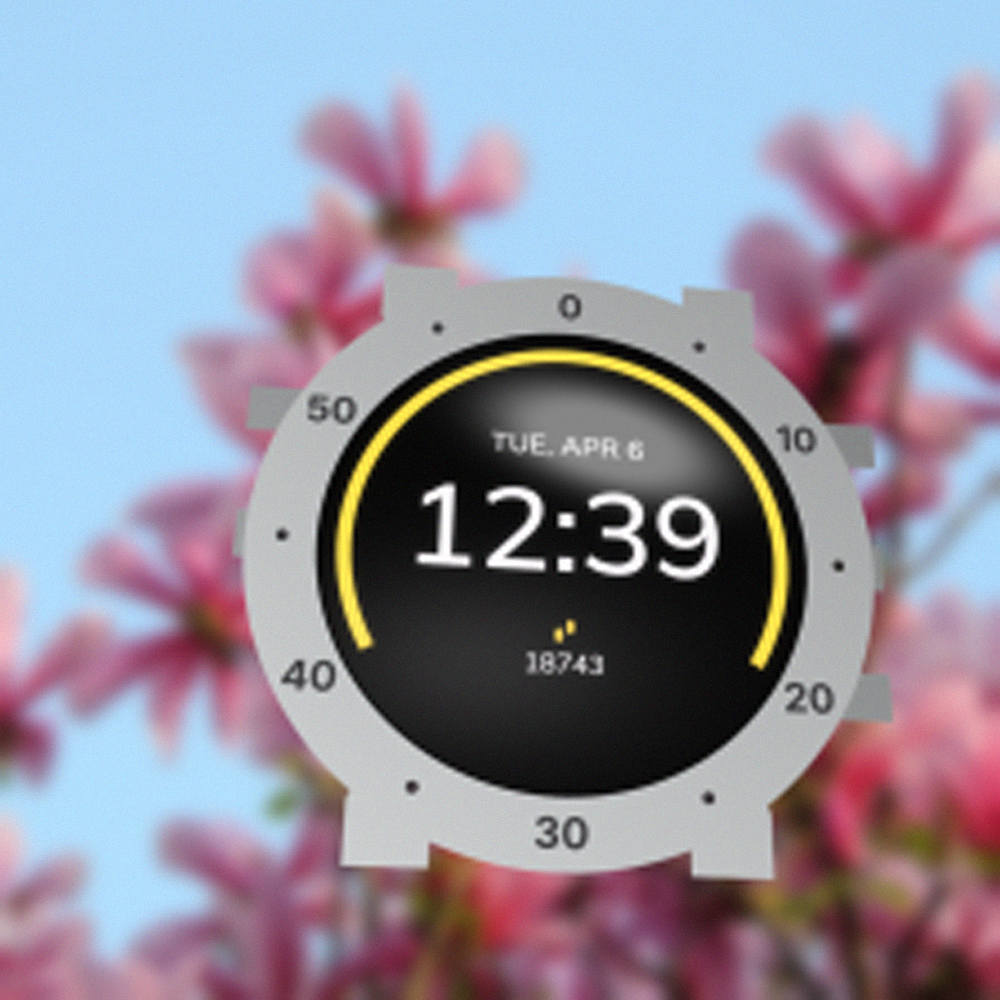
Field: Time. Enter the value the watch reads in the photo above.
12:39
